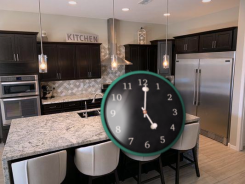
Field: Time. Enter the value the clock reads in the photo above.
5:01
